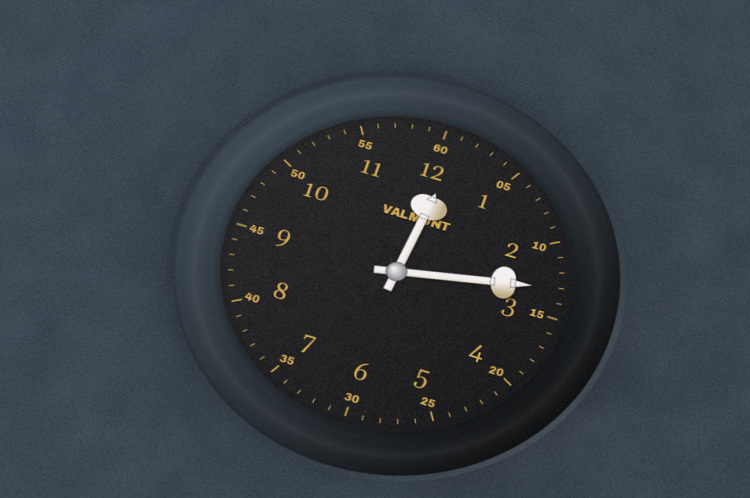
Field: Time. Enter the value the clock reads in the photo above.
12:13
